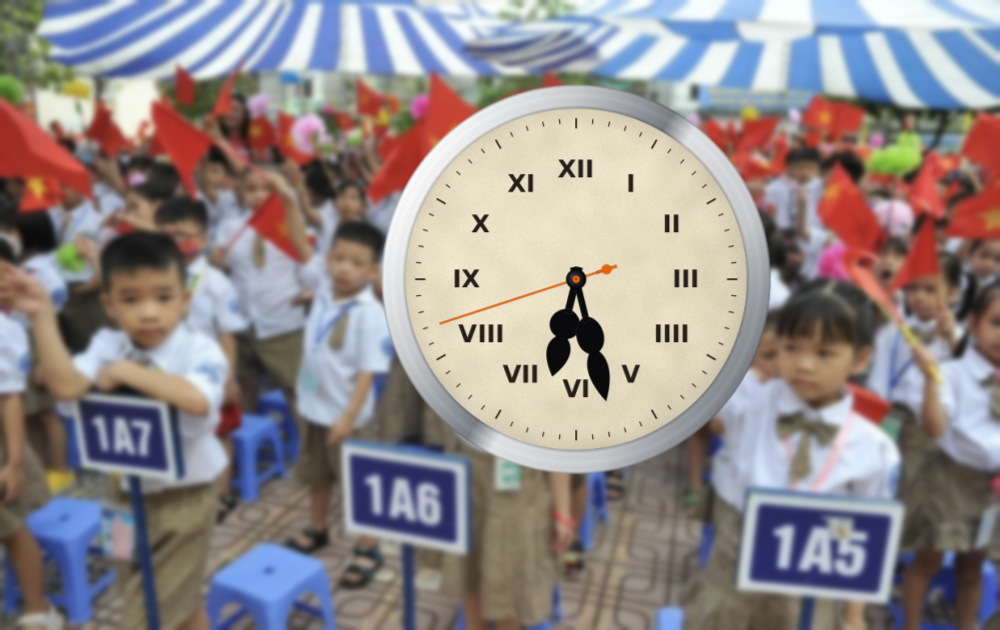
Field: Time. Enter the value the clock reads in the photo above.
6:27:42
